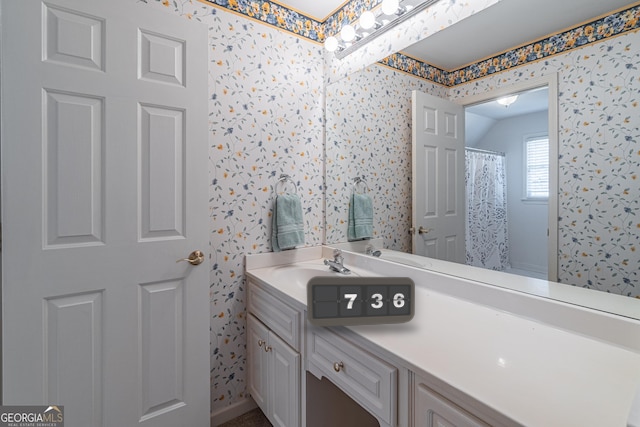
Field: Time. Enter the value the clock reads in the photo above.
7:36
